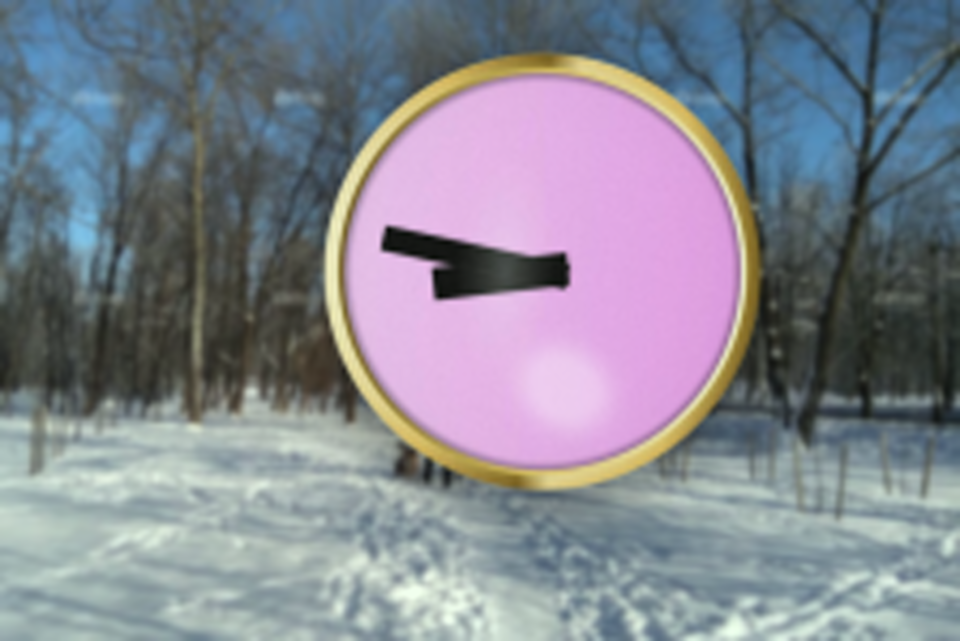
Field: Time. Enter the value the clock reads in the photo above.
8:47
